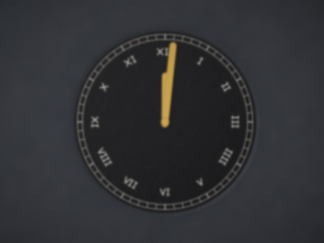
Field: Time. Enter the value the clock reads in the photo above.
12:01
